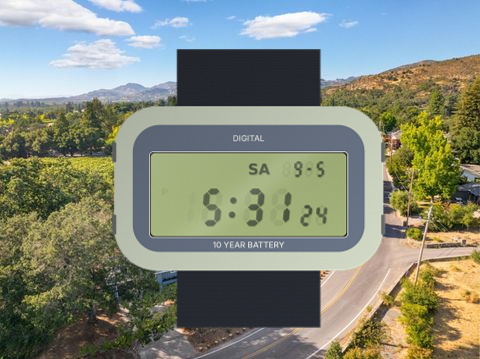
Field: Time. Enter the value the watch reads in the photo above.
5:31:24
